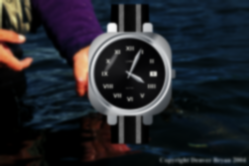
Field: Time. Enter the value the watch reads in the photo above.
4:04
